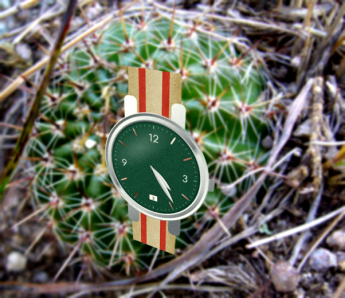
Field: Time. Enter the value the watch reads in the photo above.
4:24
